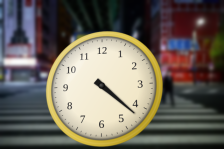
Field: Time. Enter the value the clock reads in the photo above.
4:22
